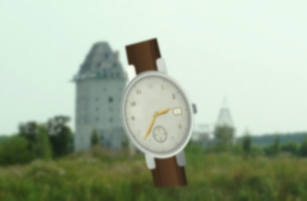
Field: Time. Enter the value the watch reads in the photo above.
2:37
